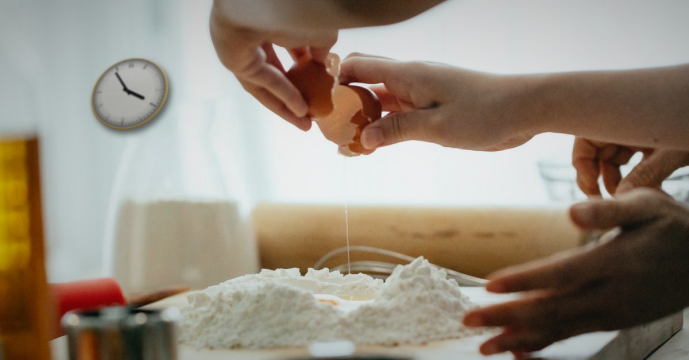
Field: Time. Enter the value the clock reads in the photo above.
3:54
